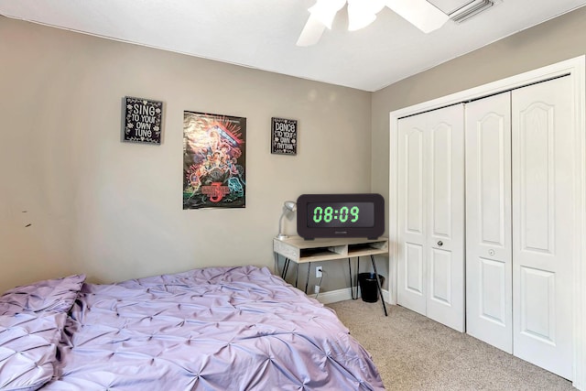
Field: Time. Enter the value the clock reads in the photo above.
8:09
